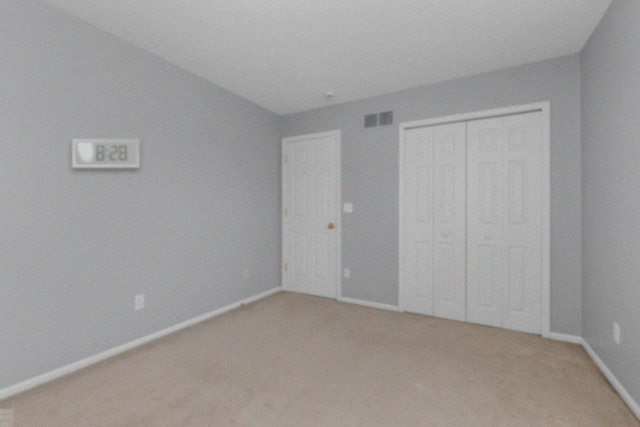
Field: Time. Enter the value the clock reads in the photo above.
8:28
